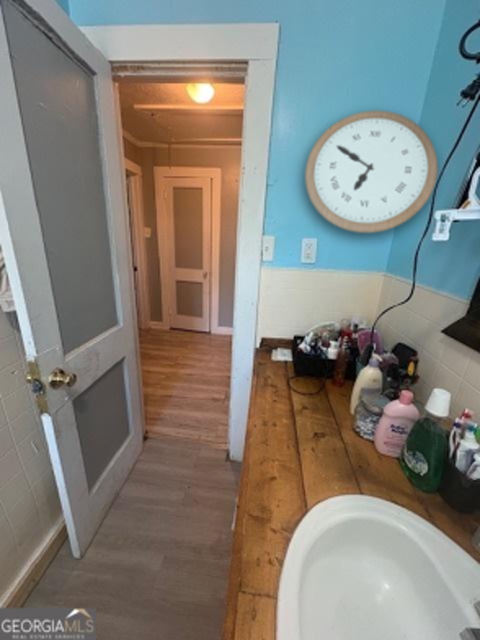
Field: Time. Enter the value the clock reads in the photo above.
6:50
